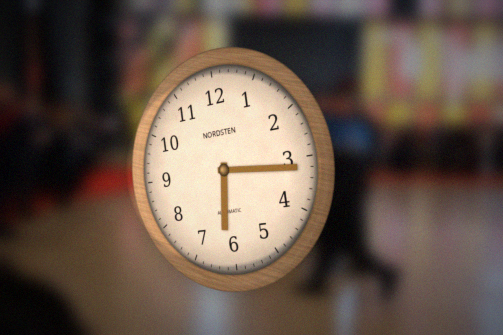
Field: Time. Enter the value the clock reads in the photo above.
6:16
